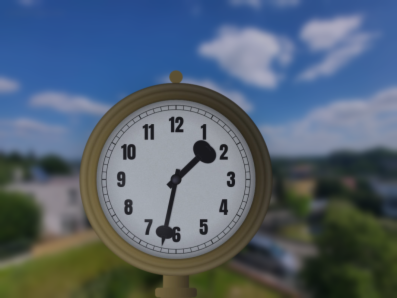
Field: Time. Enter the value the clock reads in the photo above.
1:32
